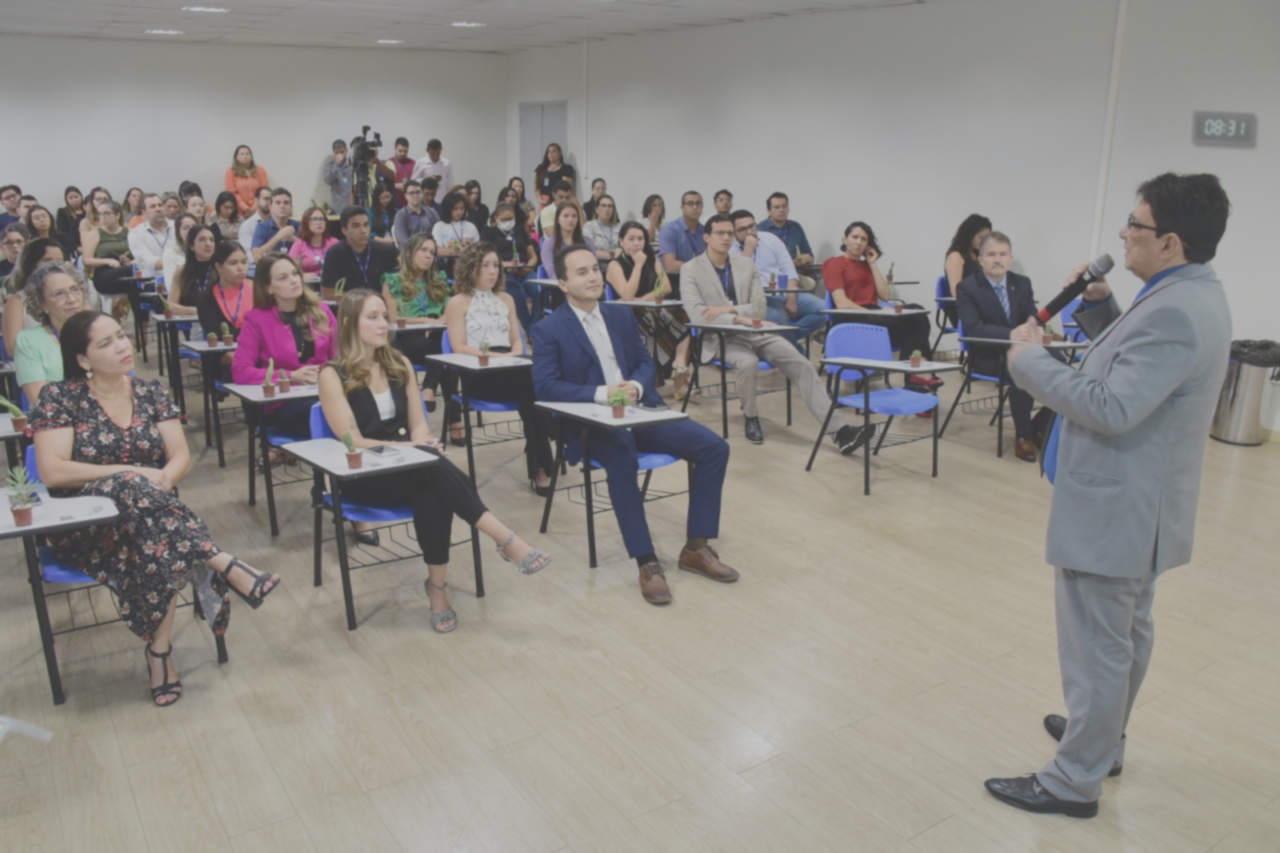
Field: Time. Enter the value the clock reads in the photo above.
8:31
